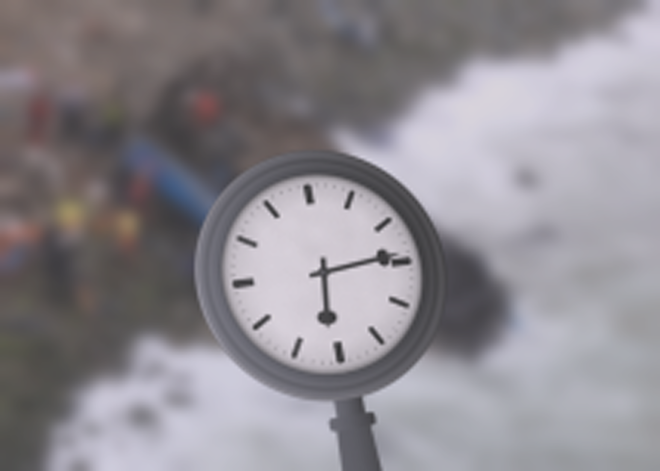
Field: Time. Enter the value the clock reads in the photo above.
6:14
